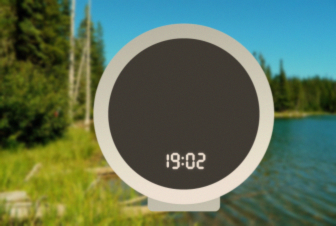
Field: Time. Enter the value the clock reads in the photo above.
19:02
